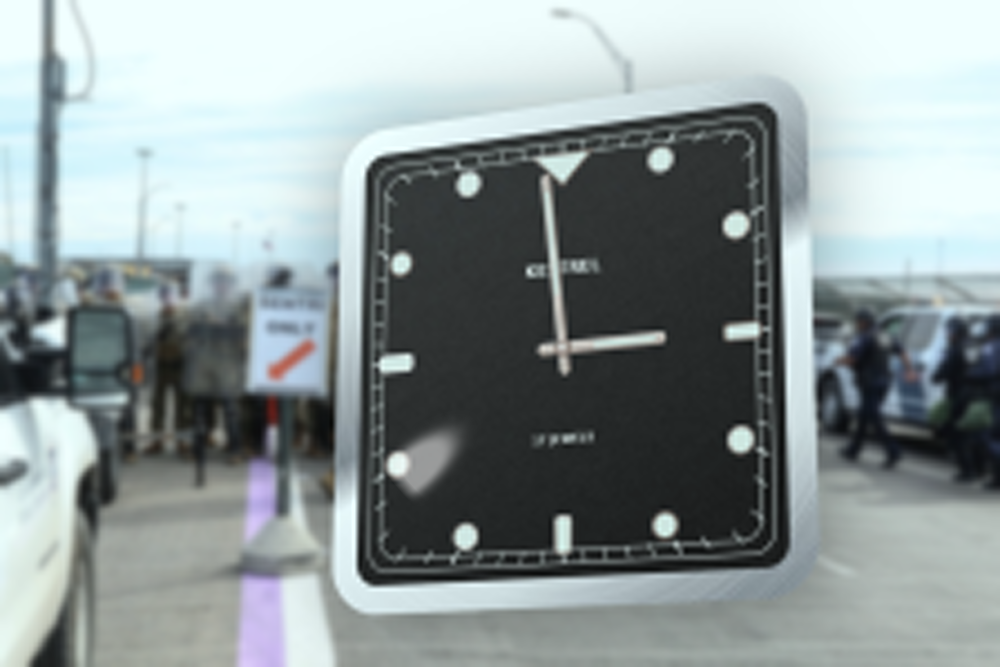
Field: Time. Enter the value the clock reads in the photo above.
2:59
